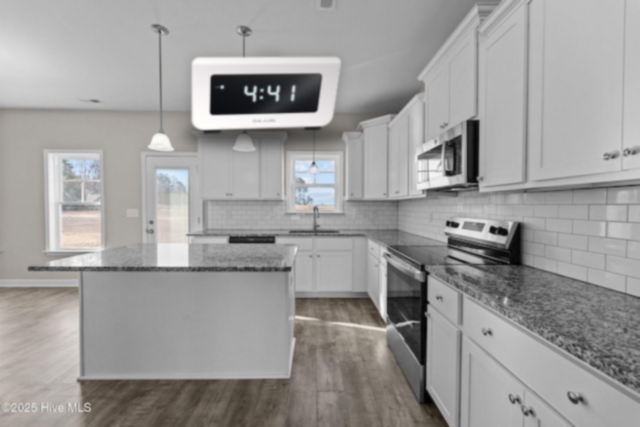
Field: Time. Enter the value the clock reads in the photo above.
4:41
